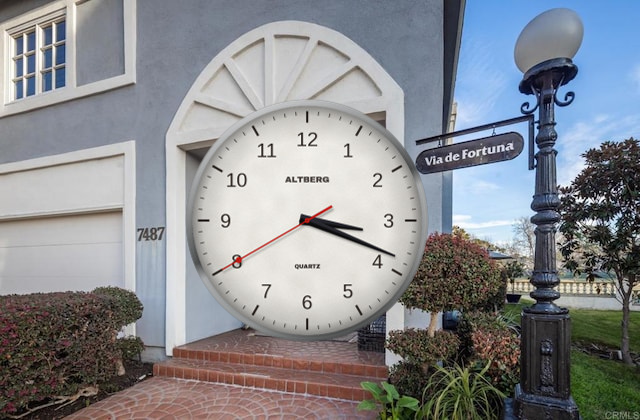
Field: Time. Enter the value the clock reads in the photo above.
3:18:40
